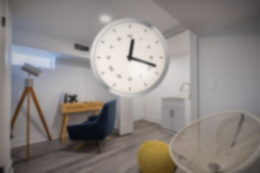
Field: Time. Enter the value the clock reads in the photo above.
12:18
